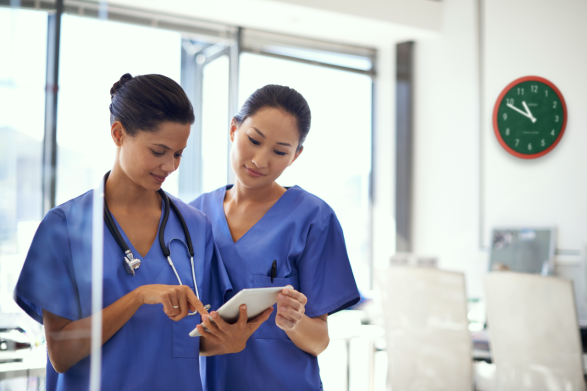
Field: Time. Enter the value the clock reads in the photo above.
10:49
